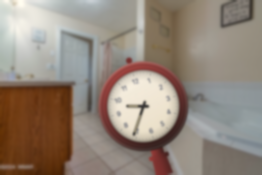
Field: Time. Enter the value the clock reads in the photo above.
9:36
